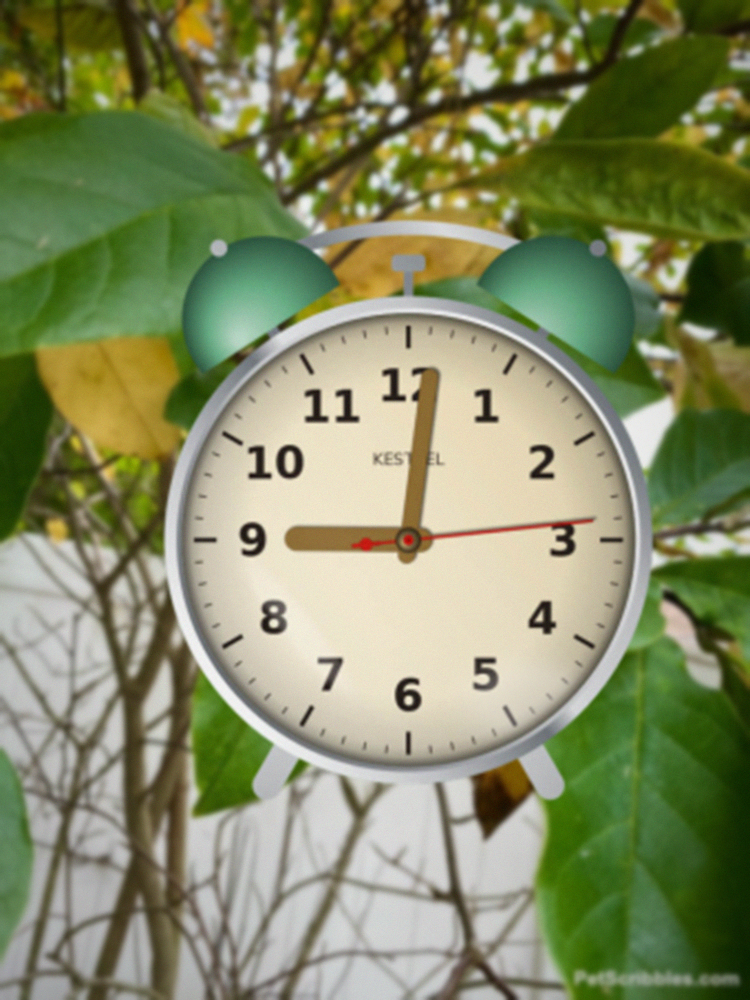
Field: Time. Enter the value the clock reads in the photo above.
9:01:14
